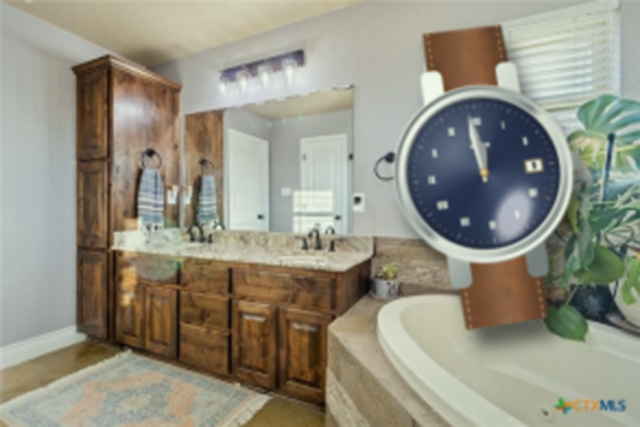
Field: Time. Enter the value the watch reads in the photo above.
11:59
